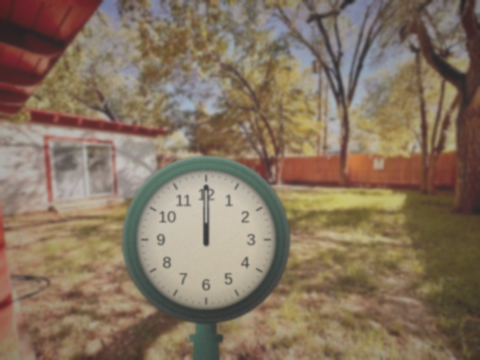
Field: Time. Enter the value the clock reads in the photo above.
12:00
